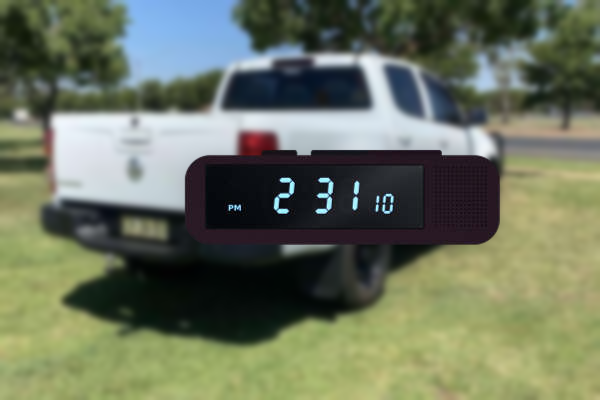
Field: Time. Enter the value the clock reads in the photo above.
2:31:10
